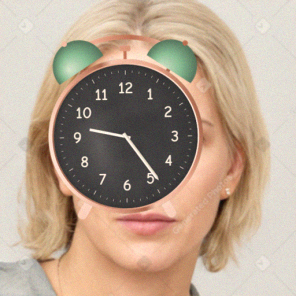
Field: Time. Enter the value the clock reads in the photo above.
9:24
